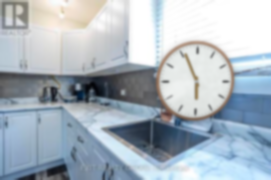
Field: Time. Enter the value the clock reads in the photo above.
5:56
